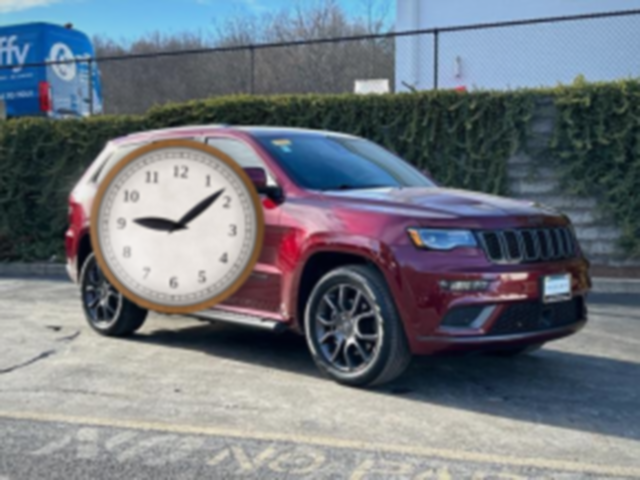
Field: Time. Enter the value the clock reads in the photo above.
9:08
